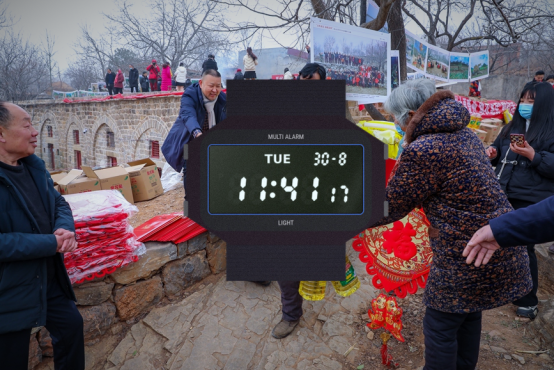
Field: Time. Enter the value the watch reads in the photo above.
11:41:17
